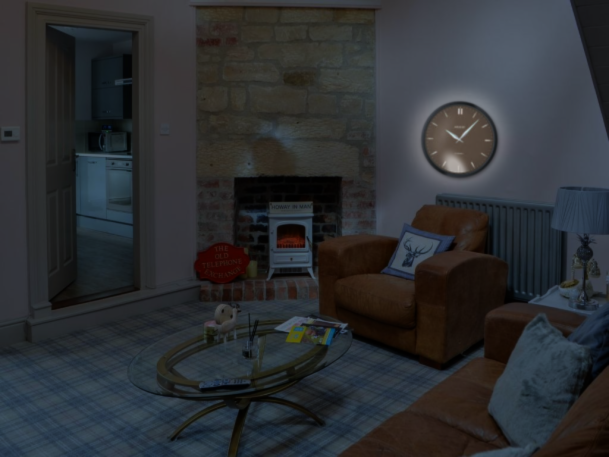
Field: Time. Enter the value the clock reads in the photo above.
10:07
